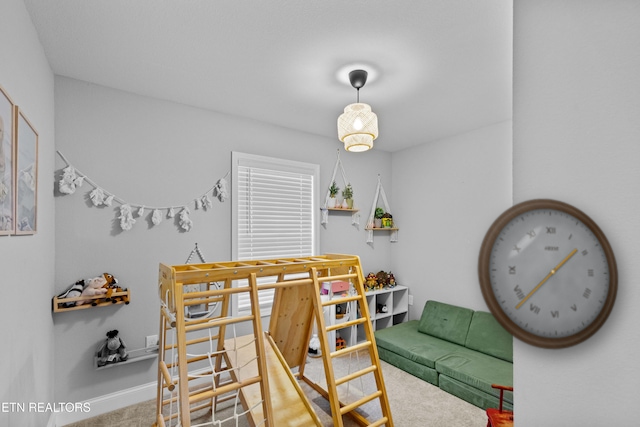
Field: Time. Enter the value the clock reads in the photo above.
1:38
